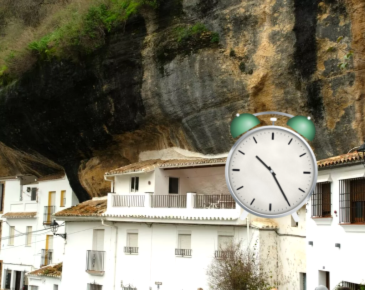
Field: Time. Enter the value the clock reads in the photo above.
10:25
